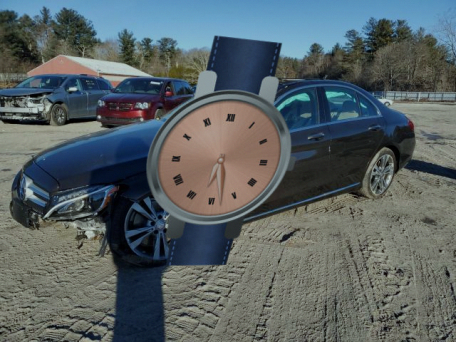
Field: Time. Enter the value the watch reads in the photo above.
6:28
